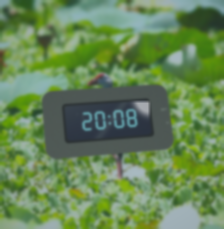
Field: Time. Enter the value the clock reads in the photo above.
20:08
